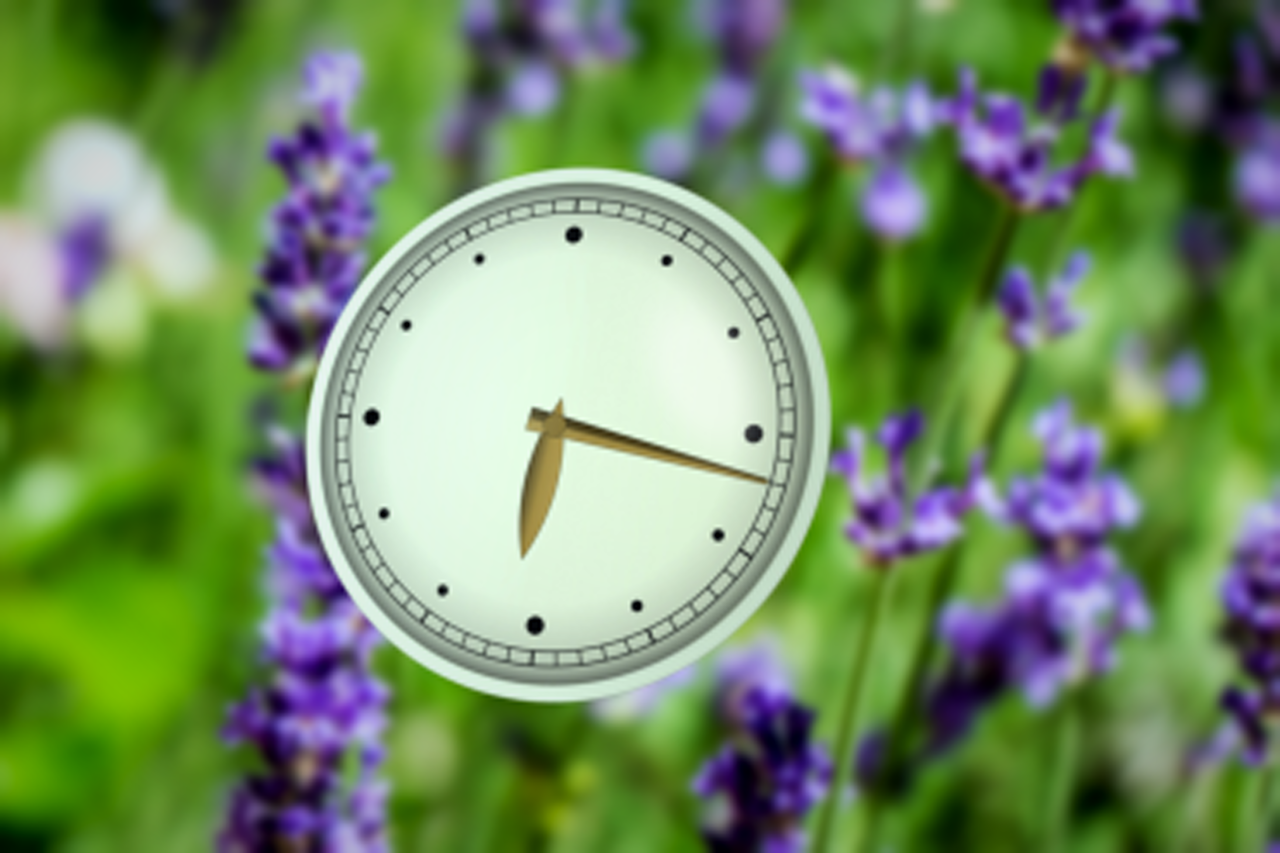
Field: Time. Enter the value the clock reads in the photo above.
6:17
